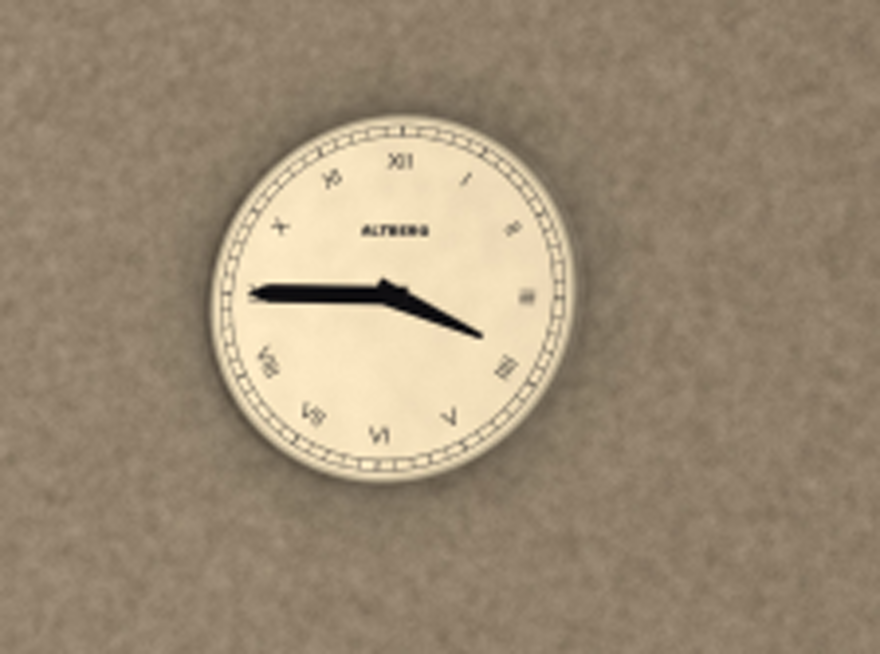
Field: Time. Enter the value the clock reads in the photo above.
3:45
